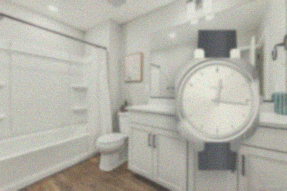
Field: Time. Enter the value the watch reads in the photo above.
12:16
